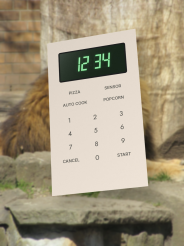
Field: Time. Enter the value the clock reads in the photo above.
12:34
